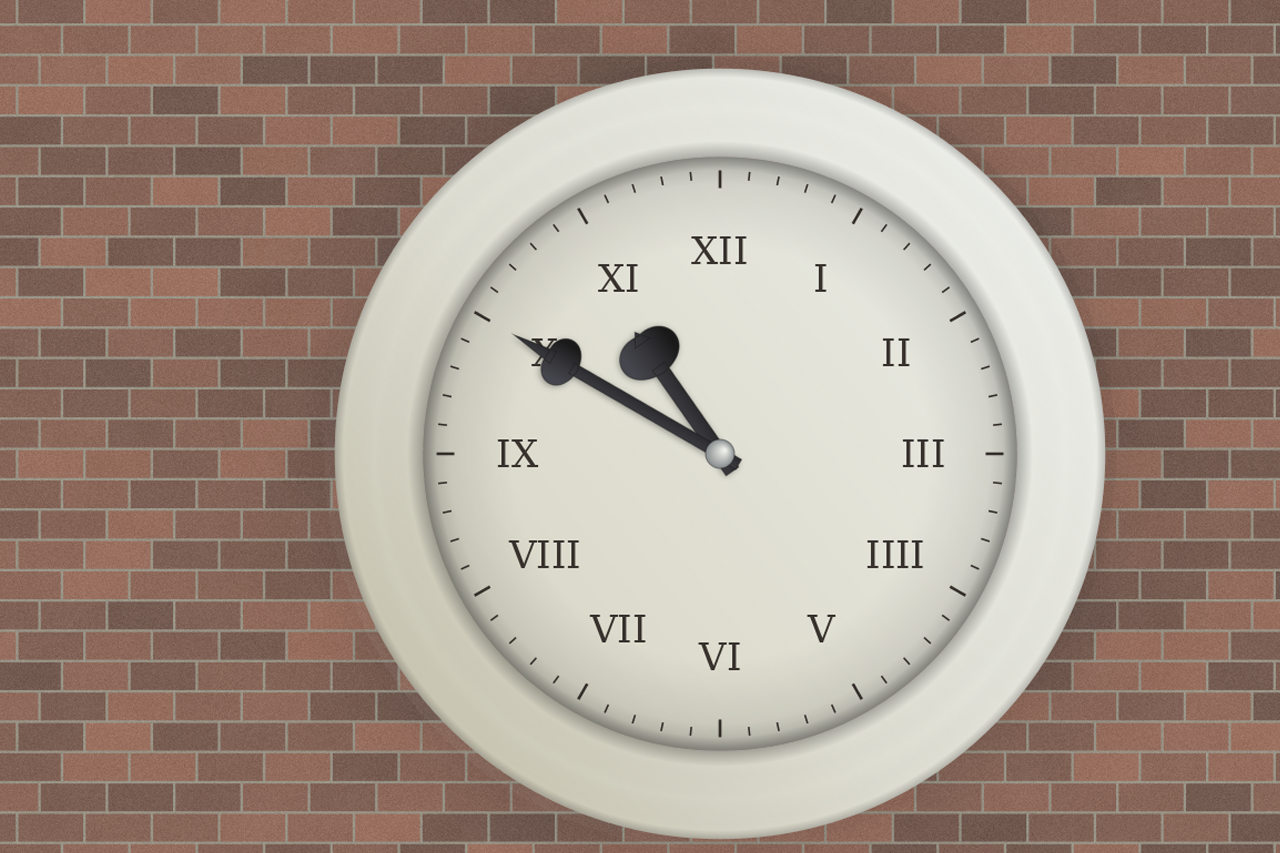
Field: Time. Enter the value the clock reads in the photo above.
10:50
